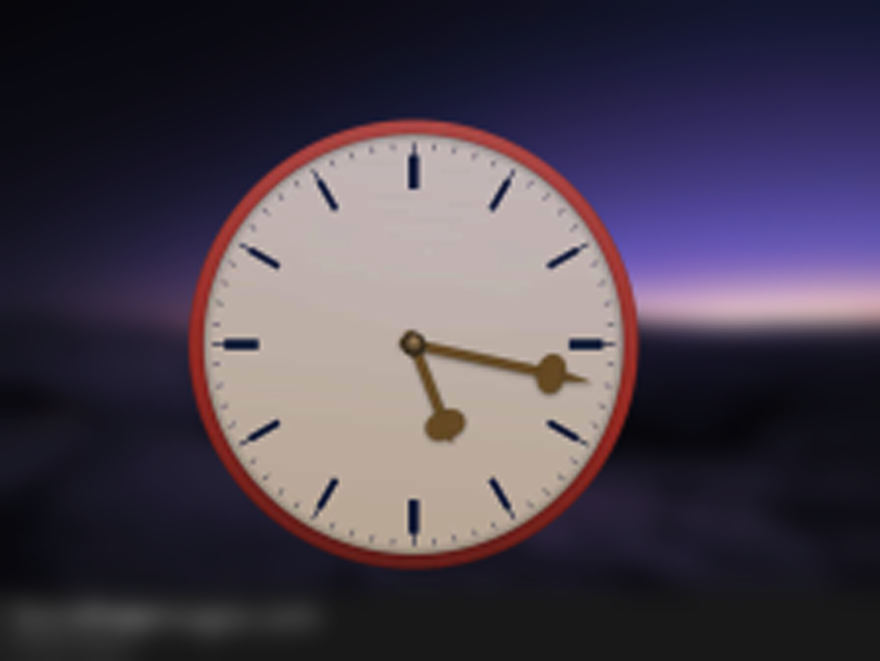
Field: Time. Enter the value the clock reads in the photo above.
5:17
